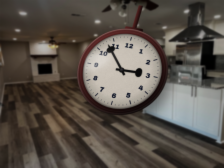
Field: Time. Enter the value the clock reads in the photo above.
2:53
